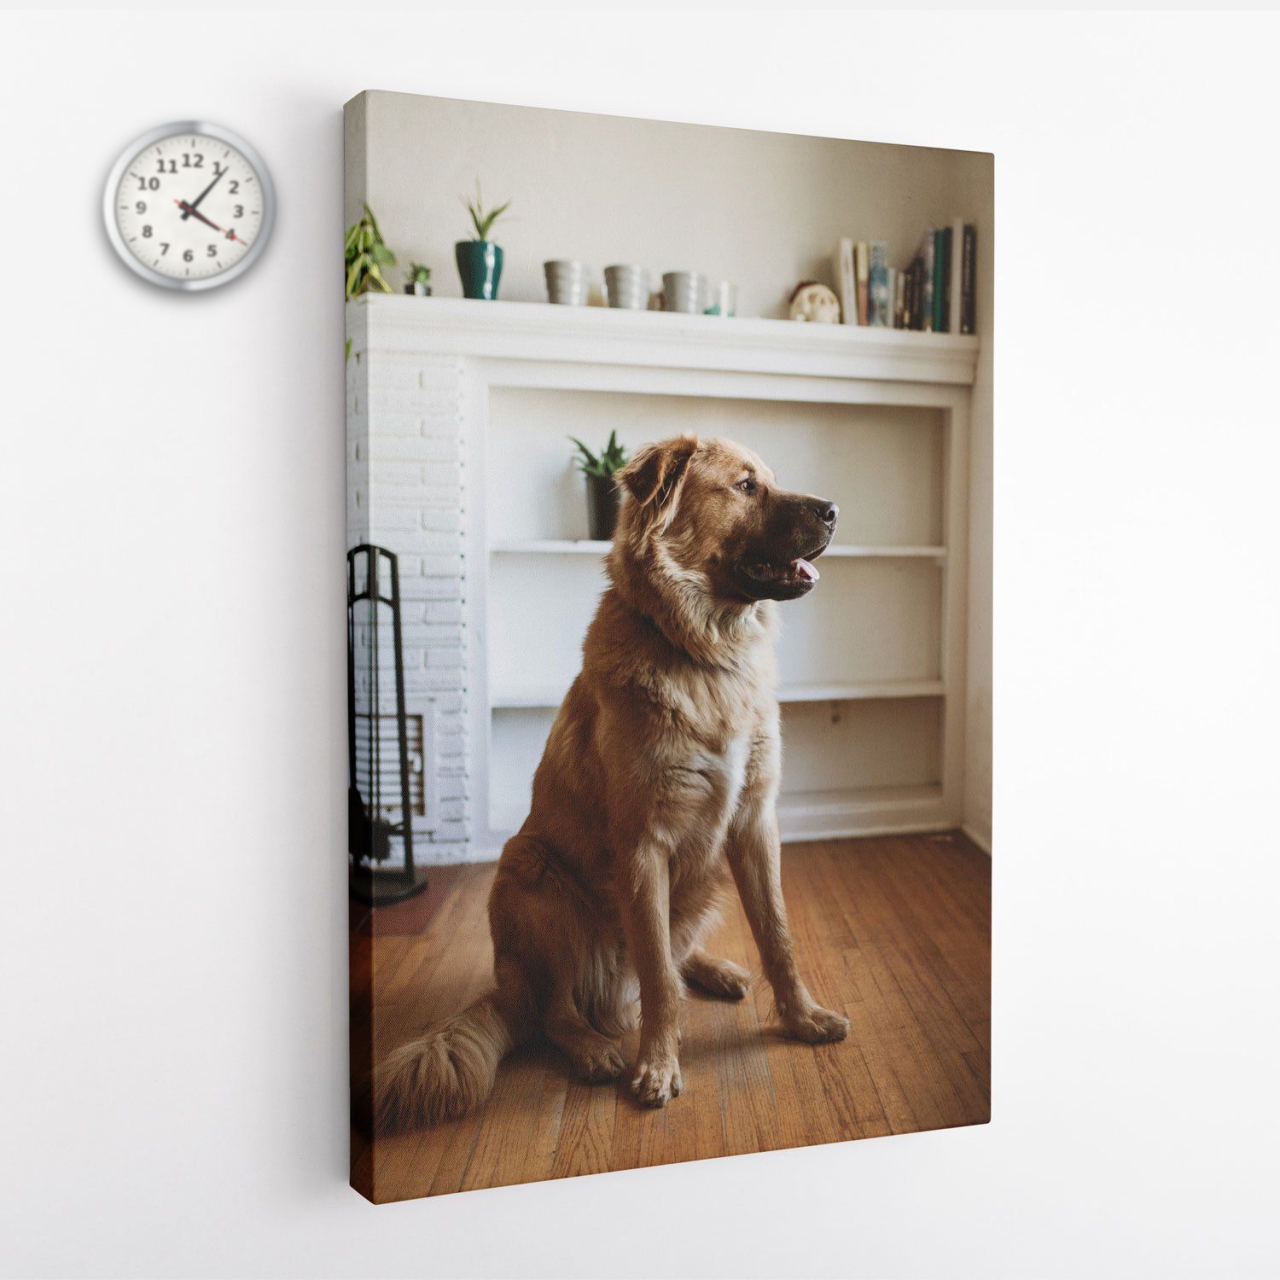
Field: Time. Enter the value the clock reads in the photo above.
4:06:20
